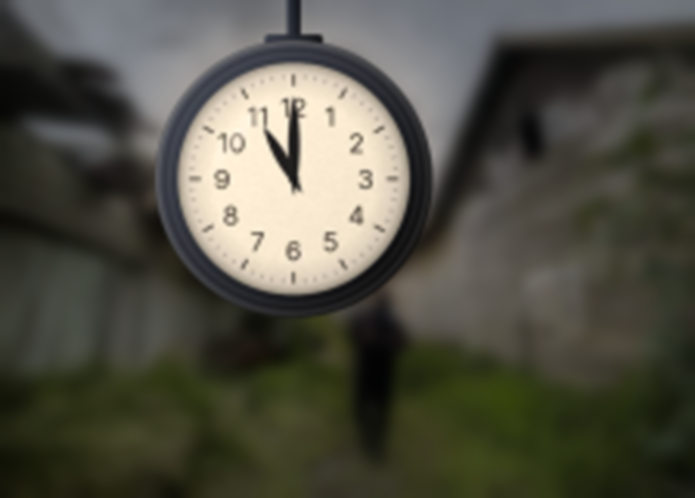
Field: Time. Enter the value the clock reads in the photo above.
11:00
